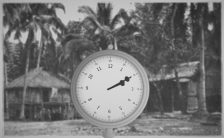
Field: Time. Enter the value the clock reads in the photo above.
2:10
